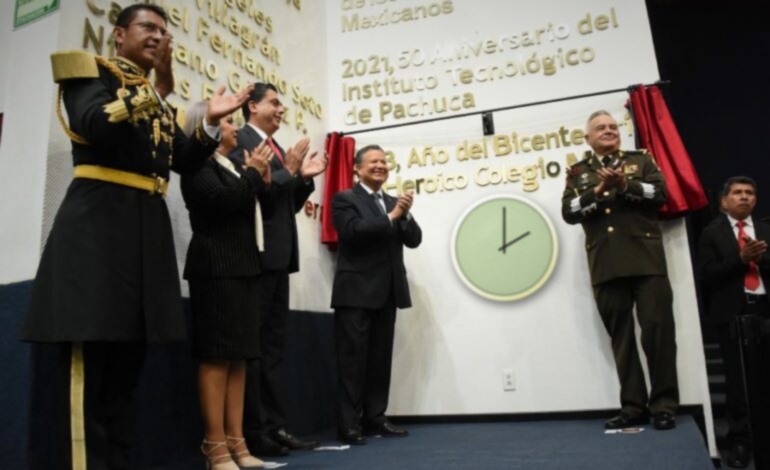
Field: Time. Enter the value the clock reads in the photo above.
2:00
